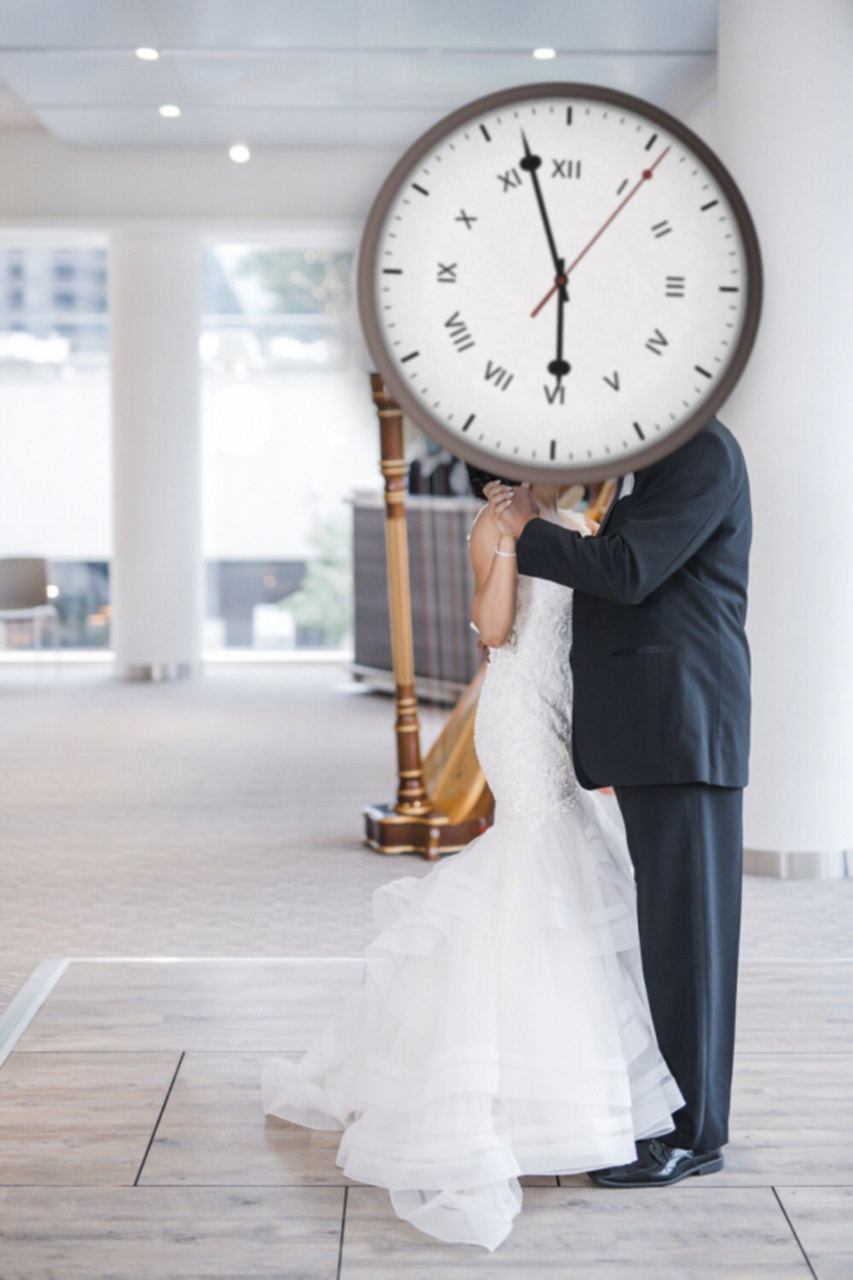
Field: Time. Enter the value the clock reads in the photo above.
5:57:06
